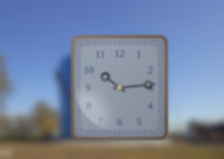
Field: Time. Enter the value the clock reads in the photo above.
10:14
